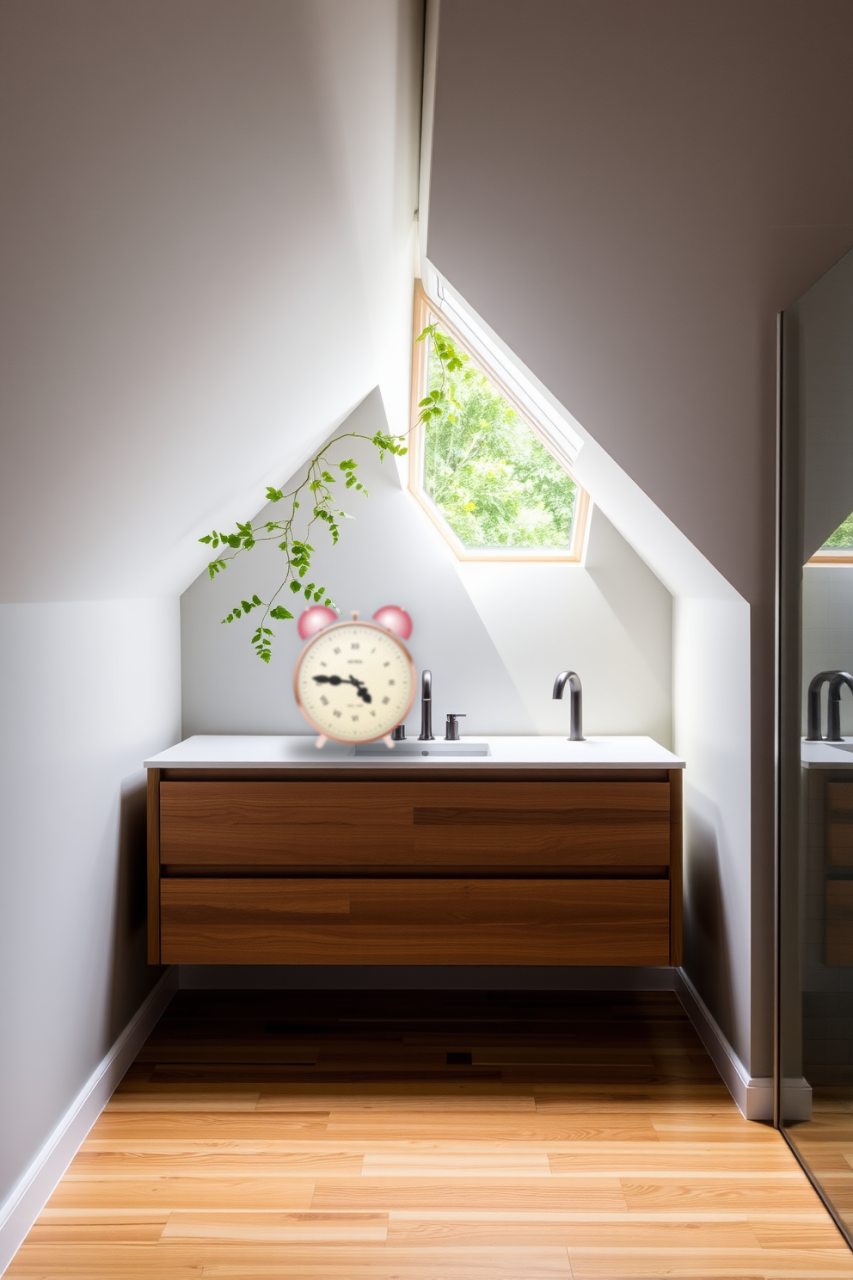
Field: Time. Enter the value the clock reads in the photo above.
4:46
